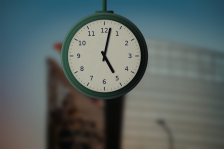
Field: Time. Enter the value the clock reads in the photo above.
5:02
